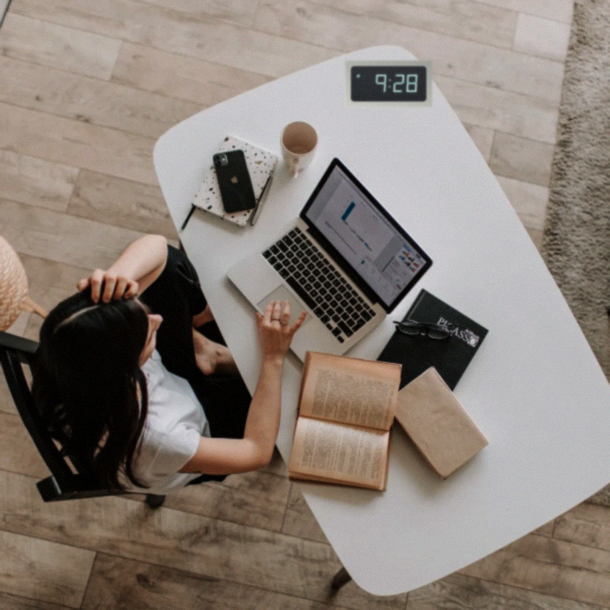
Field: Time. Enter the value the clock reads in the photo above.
9:28
